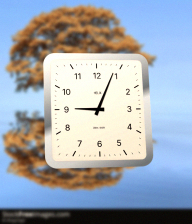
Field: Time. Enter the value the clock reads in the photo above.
9:04
